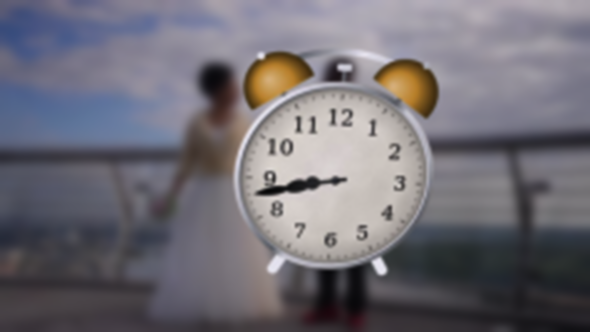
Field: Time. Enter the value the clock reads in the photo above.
8:43
